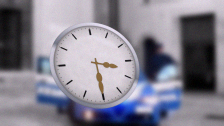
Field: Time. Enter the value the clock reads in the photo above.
3:30
